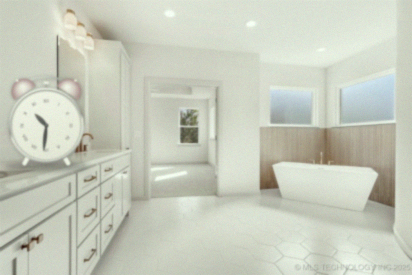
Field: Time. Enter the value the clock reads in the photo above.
10:31
